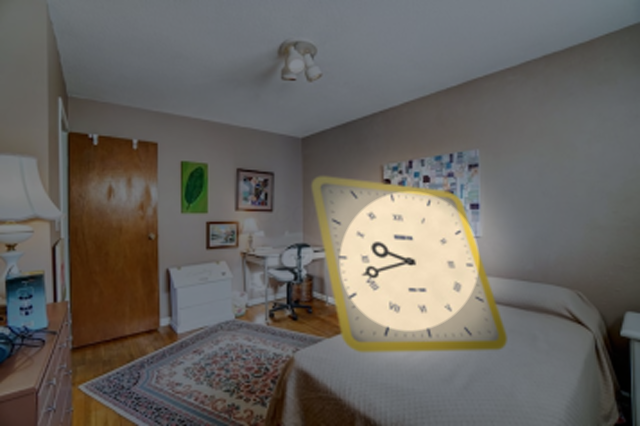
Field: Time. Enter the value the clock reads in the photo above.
9:42
